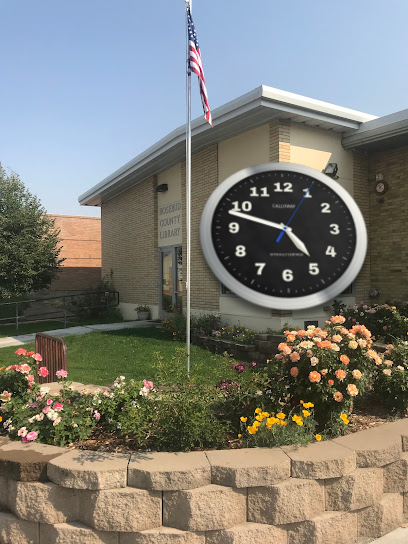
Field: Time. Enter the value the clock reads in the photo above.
4:48:05
